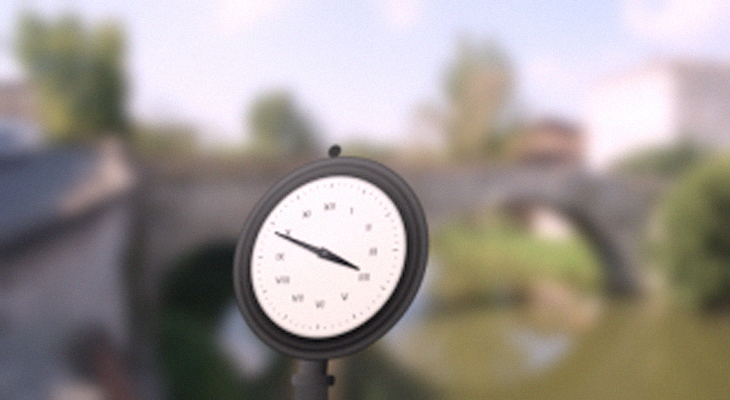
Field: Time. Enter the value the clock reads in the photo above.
3:49
